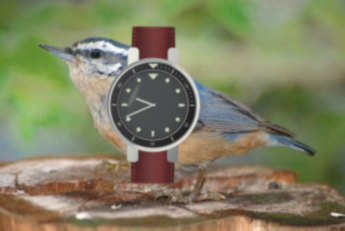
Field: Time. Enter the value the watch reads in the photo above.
9:41
